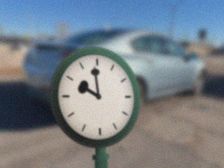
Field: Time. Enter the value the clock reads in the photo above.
9:59
